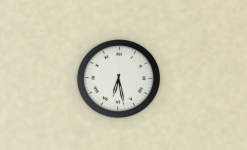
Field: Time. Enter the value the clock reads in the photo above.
6:28
